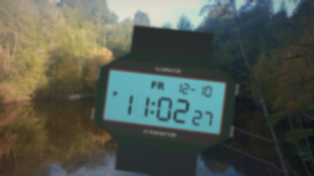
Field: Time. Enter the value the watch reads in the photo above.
11:02:27
